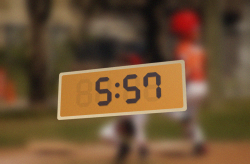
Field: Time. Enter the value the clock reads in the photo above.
5:57
